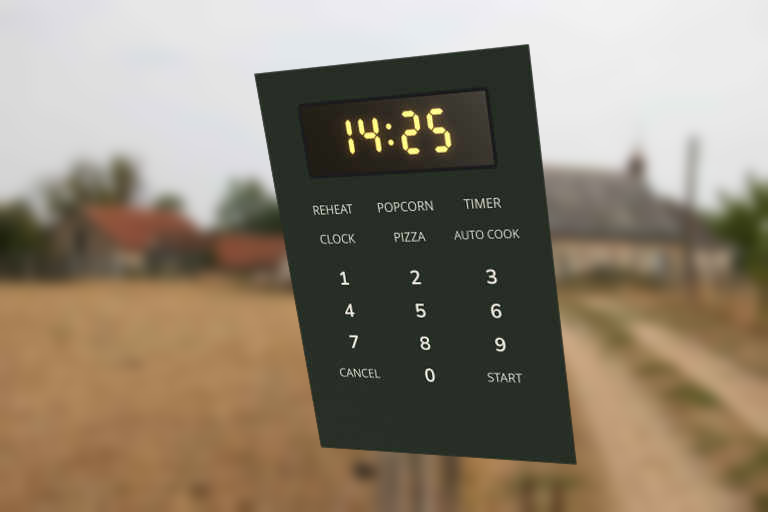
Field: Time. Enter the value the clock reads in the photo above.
14:25
